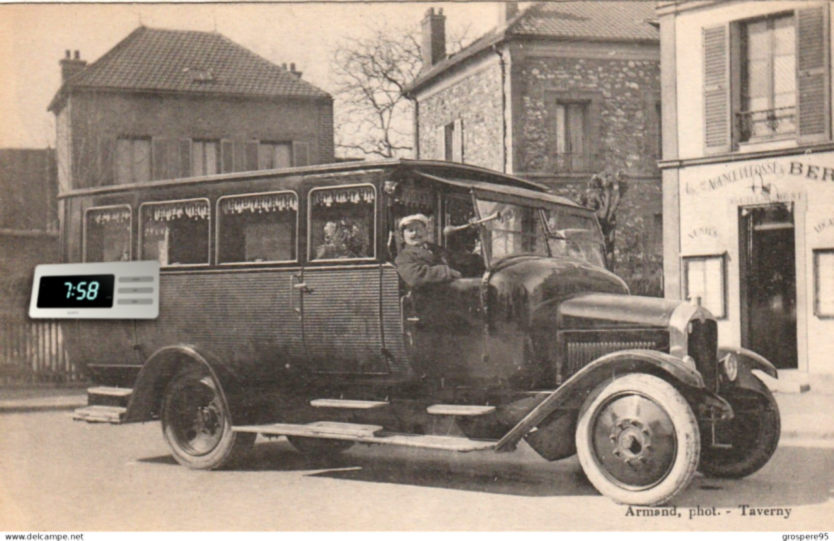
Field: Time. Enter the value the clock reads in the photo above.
7:58
